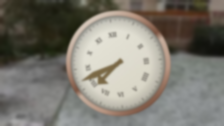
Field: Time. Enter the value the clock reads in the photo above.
7:42
